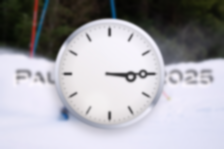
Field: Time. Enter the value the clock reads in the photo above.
3:15
